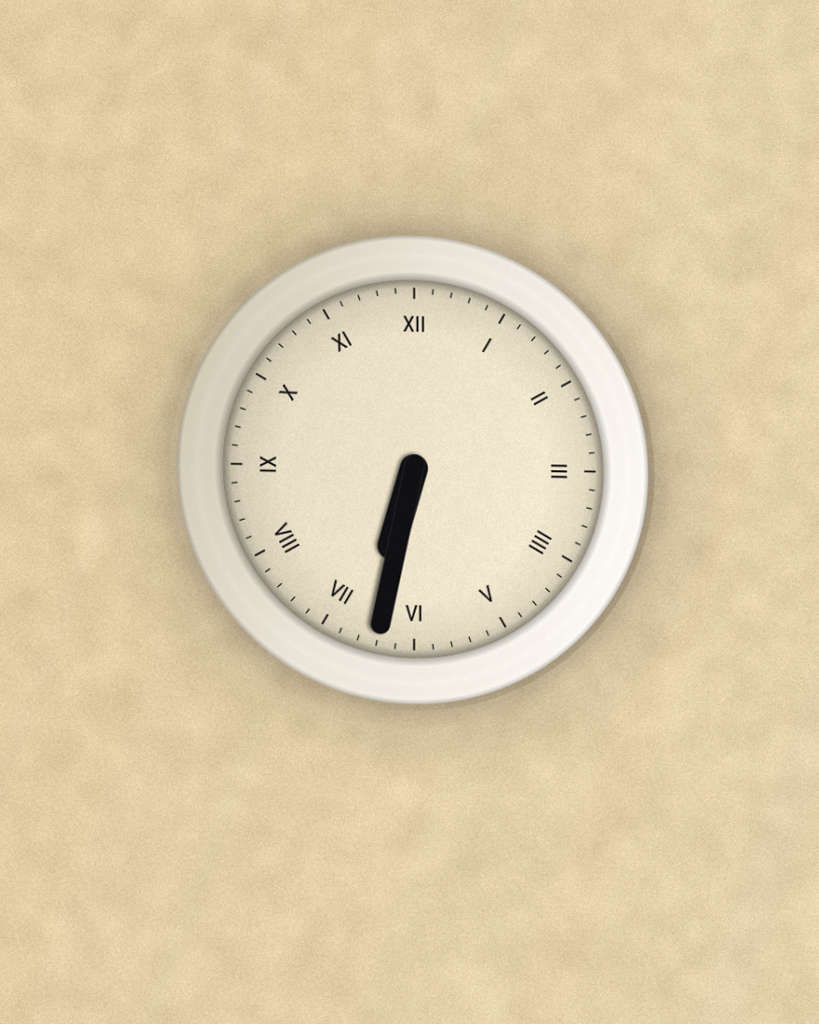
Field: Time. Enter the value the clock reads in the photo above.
6:32
